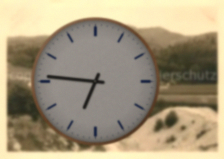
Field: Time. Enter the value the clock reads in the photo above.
6:46
